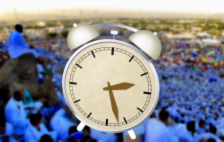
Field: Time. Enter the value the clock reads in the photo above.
2:27
